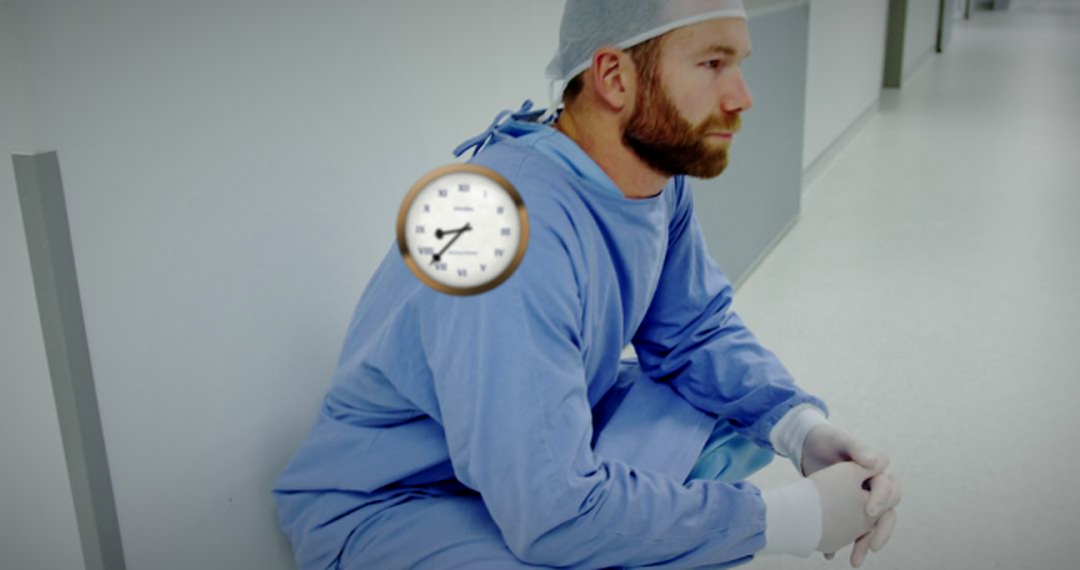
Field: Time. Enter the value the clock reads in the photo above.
8:37
